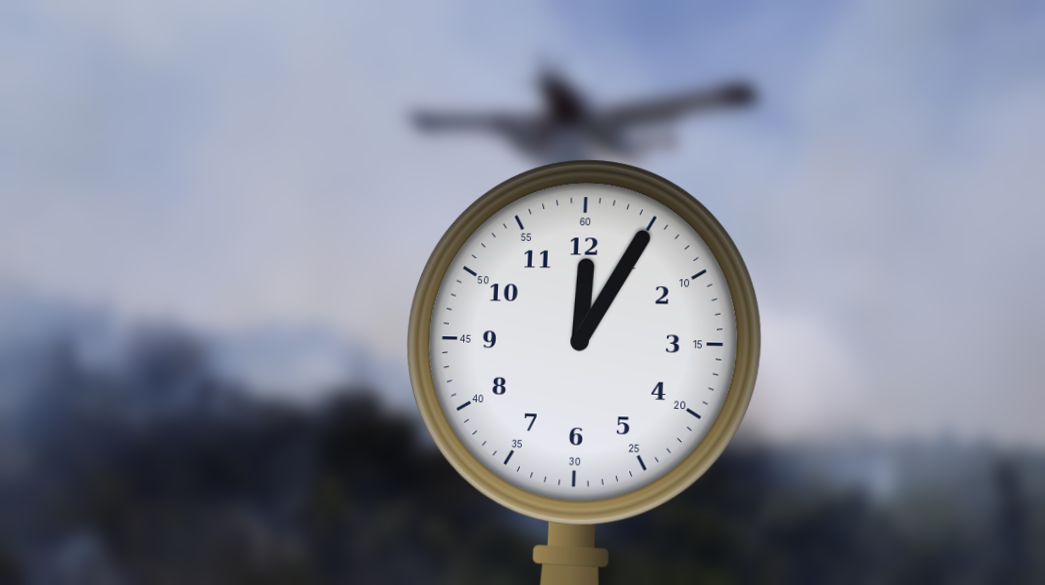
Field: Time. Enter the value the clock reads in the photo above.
12:05
